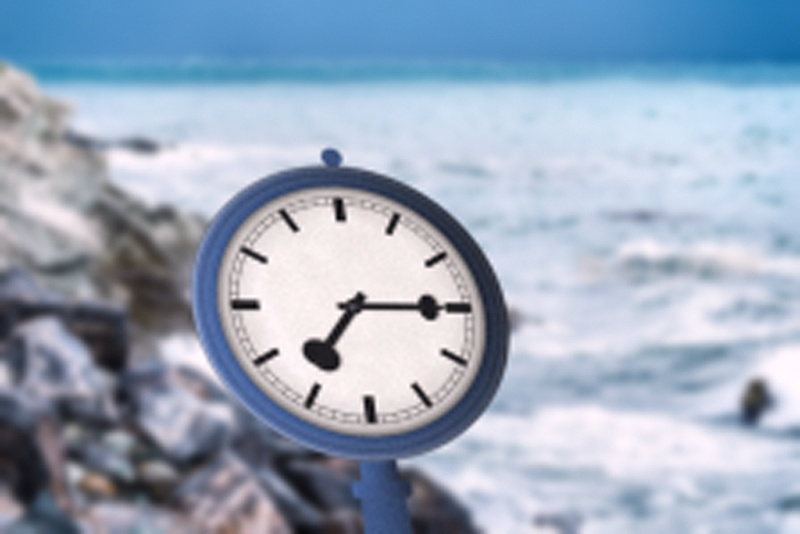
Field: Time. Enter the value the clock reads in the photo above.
7:15
